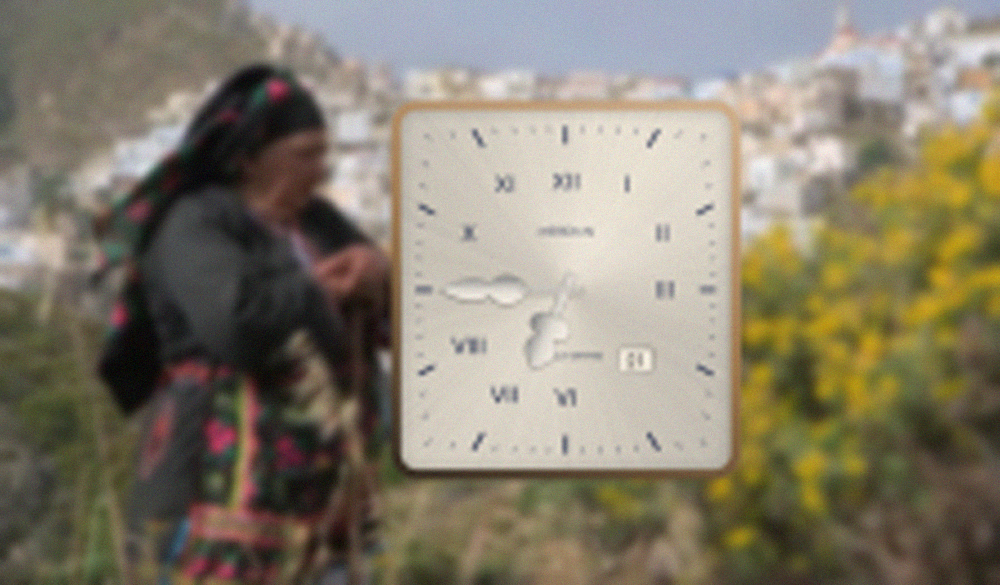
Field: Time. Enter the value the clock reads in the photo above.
6:45
